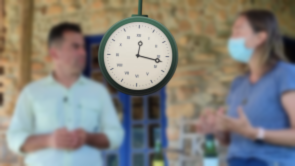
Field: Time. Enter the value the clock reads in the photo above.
12:17
